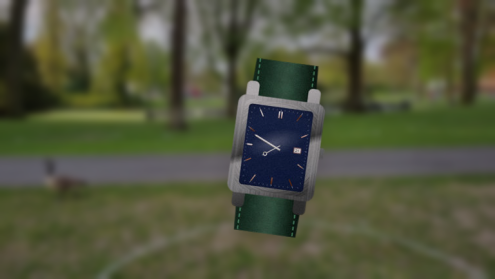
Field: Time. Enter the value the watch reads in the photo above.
7:49
